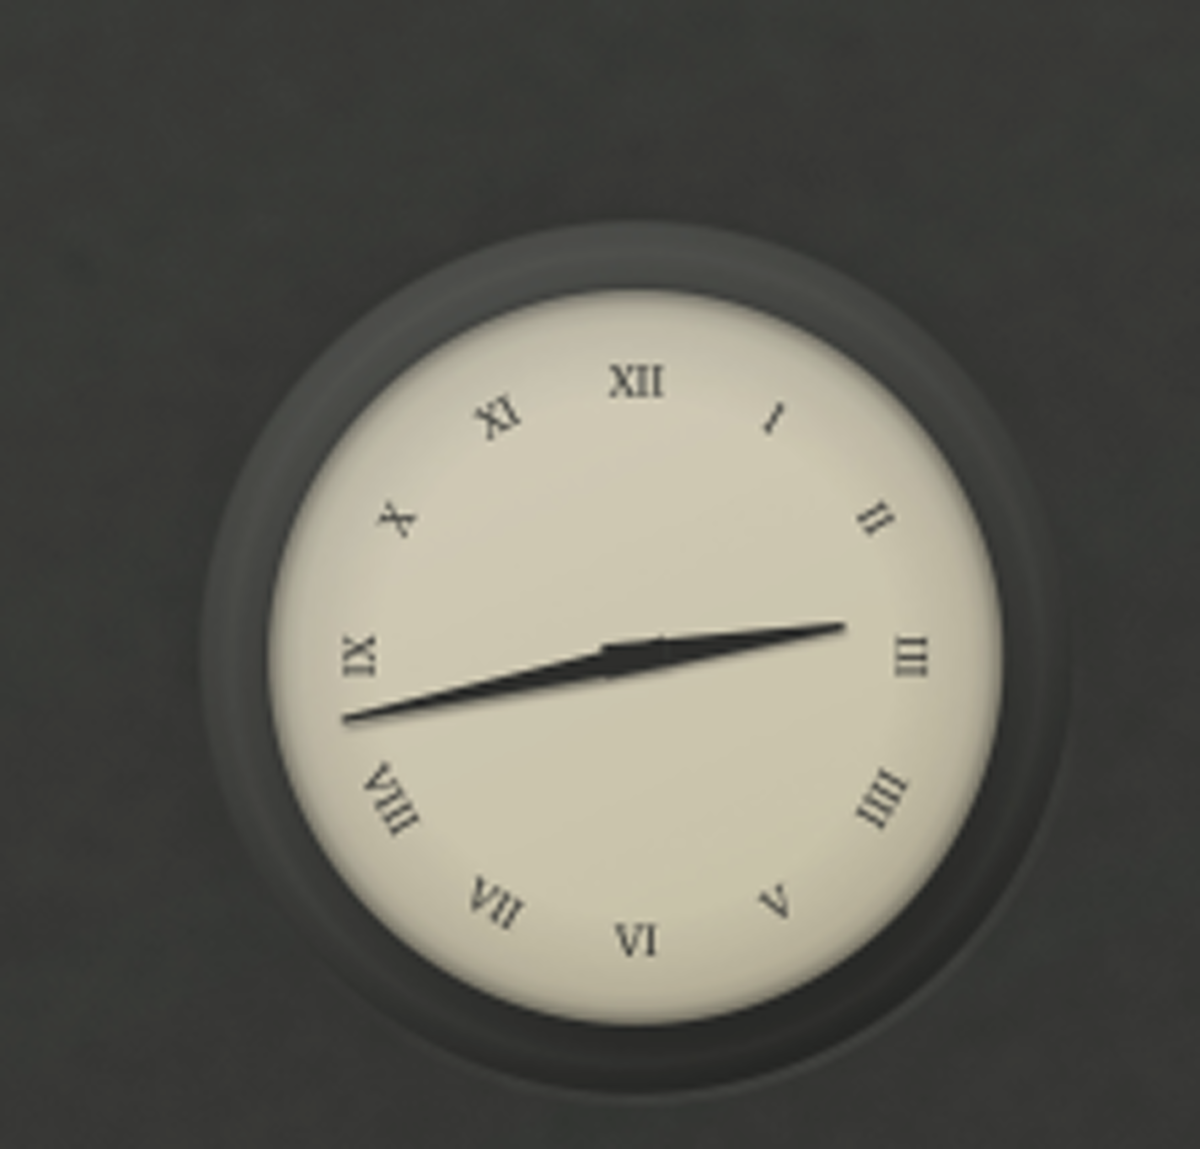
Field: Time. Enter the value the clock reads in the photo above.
2:43
